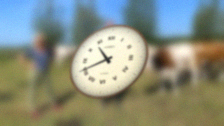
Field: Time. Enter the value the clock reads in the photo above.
10:41
